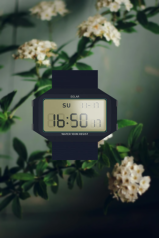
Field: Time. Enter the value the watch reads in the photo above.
16:50:17
